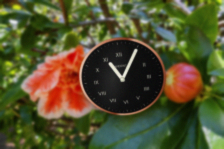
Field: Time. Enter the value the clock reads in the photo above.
11:05
